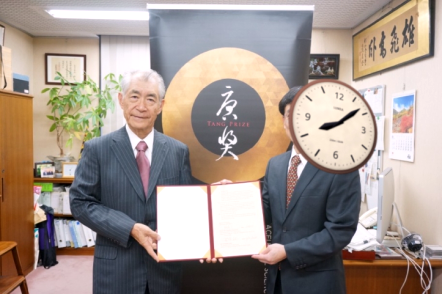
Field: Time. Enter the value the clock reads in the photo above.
8:08
